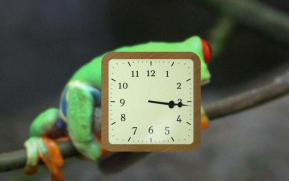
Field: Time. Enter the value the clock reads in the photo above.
3:16
